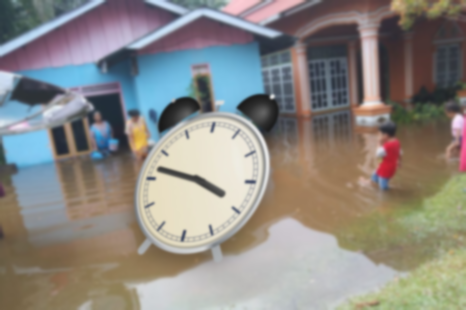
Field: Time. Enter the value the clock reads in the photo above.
3:47
